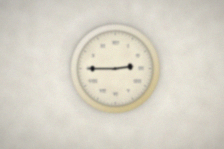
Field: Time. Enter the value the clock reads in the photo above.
2:45
